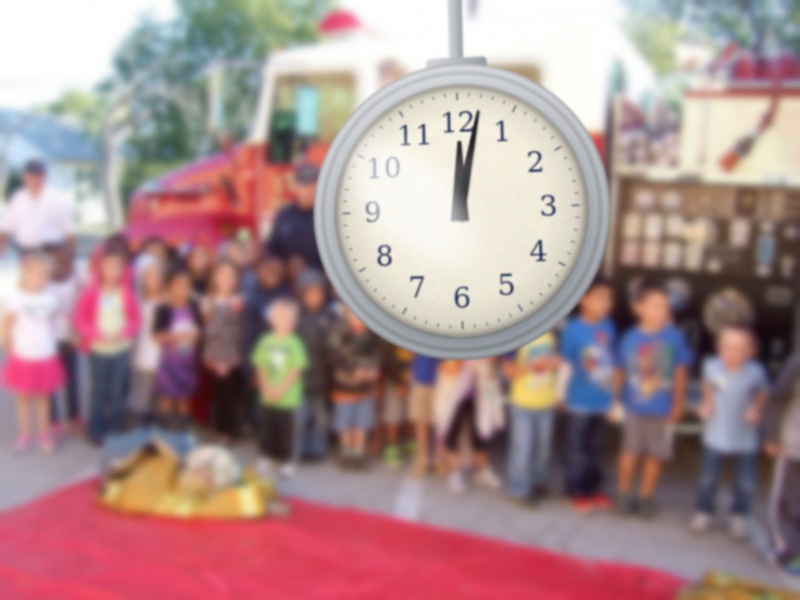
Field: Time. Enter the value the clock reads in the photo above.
12:02
